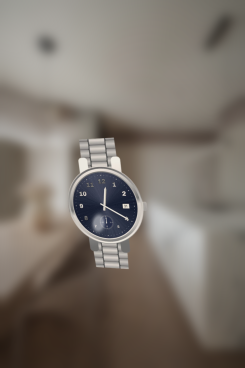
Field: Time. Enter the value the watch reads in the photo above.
12:20
